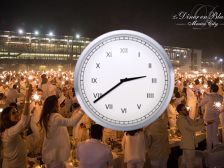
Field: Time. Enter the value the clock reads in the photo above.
2:39
